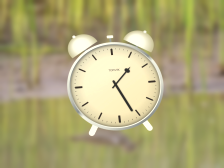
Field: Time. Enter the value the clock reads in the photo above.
1:26
